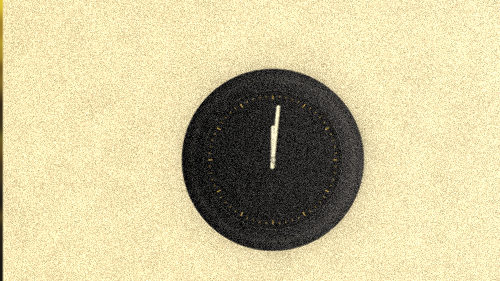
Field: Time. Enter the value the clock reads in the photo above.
12:01
